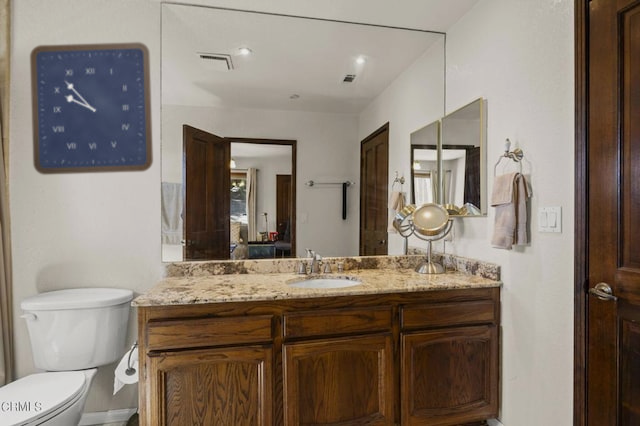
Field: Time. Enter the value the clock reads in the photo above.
9:53
